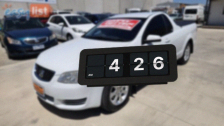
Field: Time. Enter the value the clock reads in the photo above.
4:26
